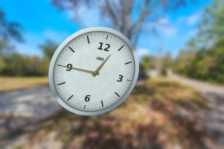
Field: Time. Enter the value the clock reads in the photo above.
12:45
